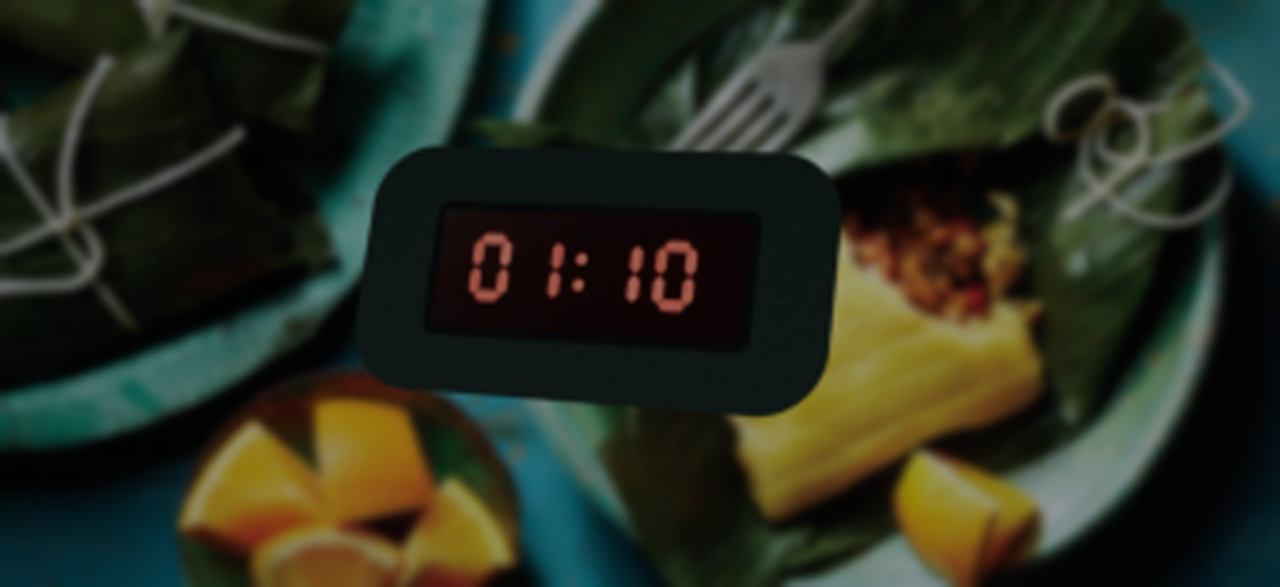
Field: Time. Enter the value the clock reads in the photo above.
1:10
